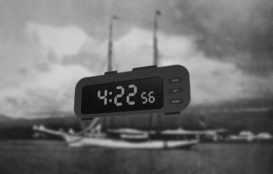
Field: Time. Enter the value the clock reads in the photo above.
4:22:56
